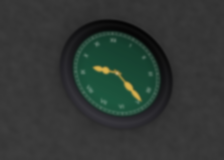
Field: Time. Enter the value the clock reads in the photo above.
9:24
